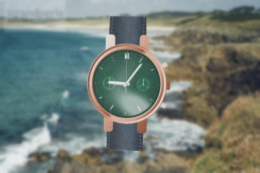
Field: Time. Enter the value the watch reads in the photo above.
9:06
